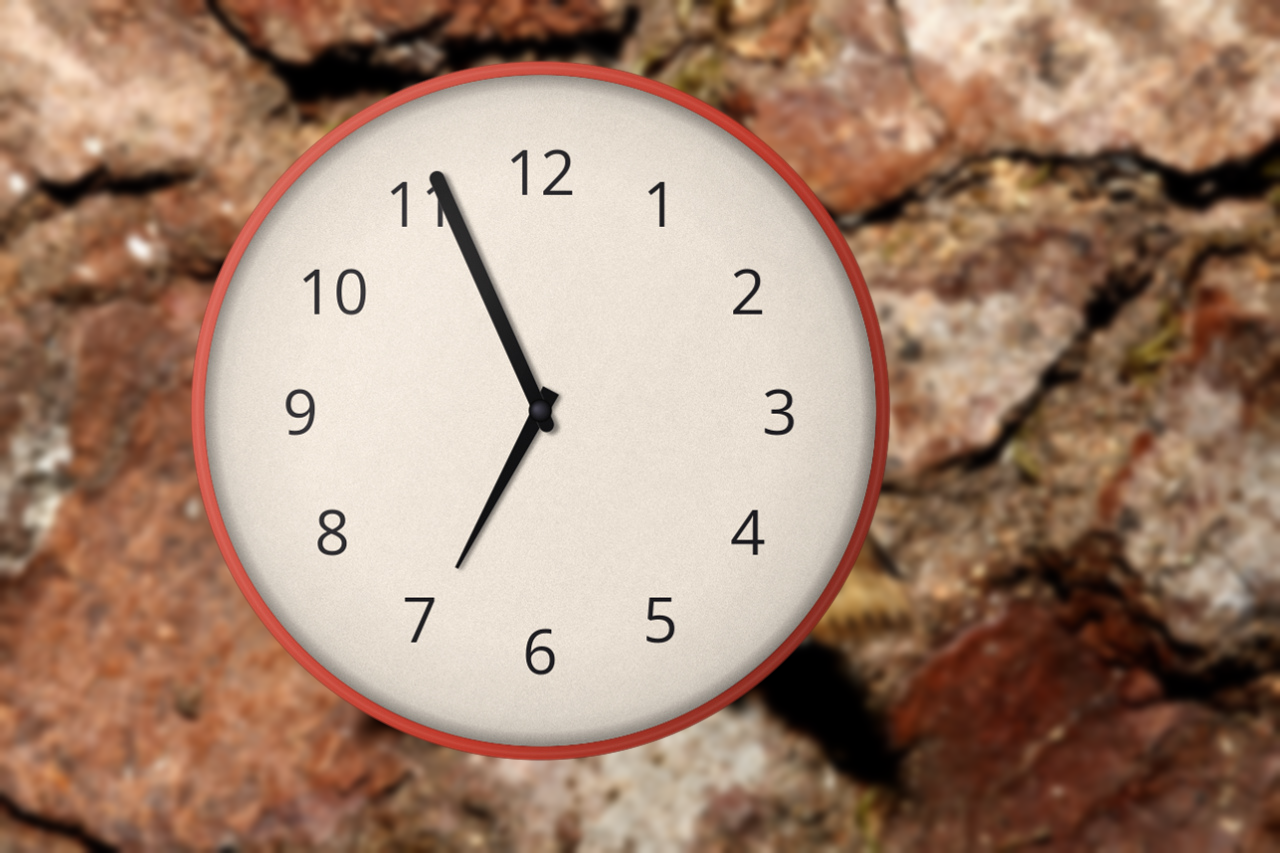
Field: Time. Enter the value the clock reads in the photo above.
6:56
